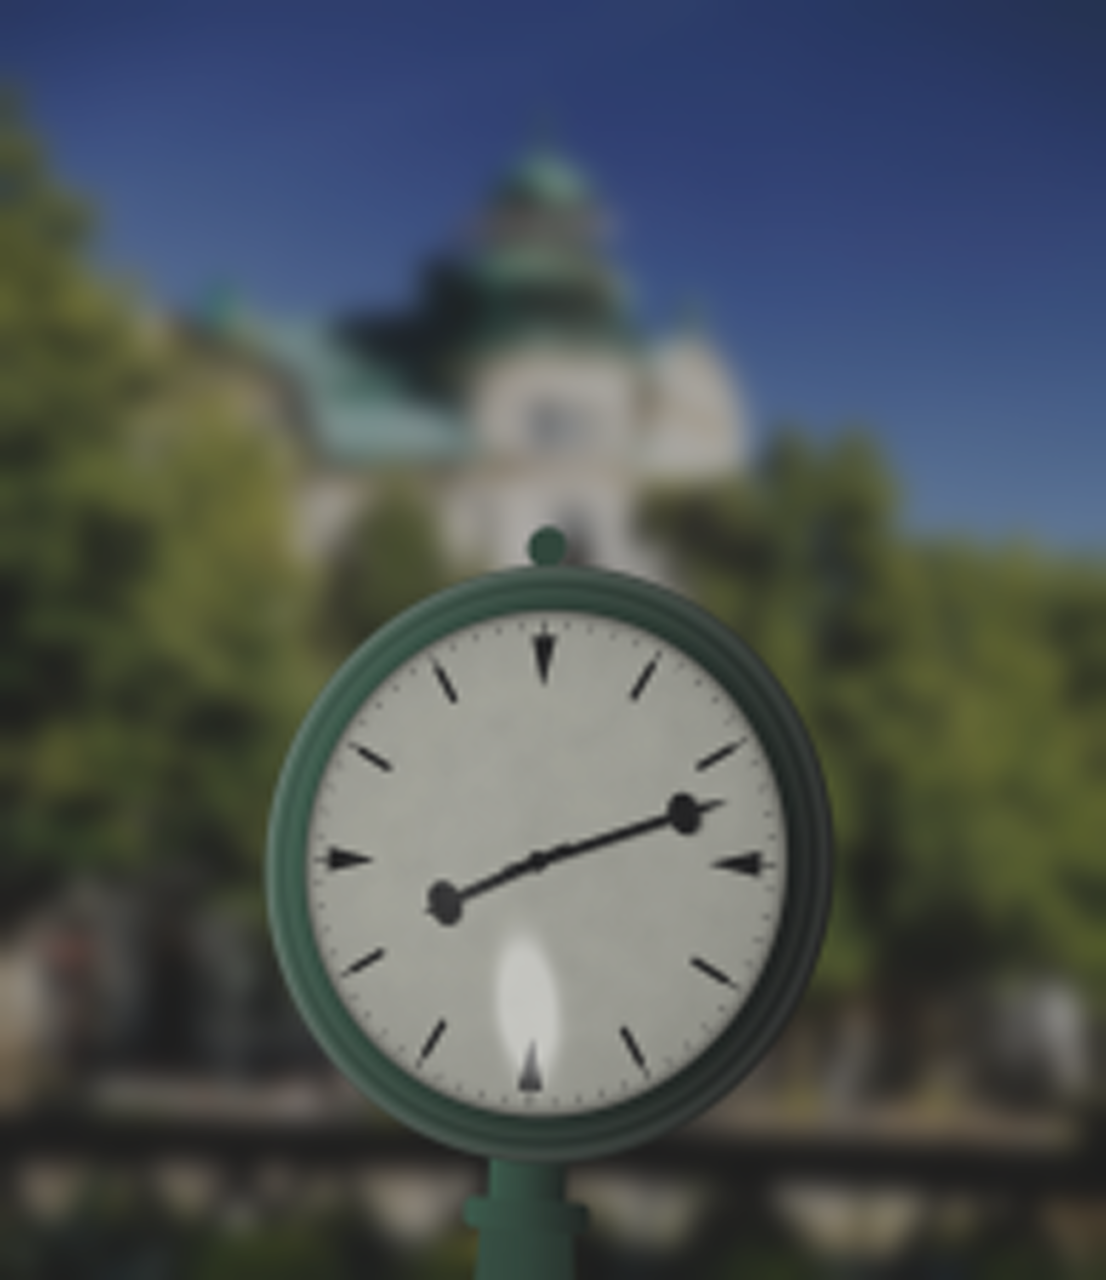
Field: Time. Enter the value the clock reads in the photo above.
8:12
